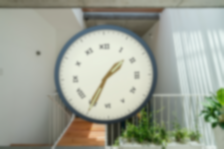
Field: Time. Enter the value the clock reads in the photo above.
1:35
